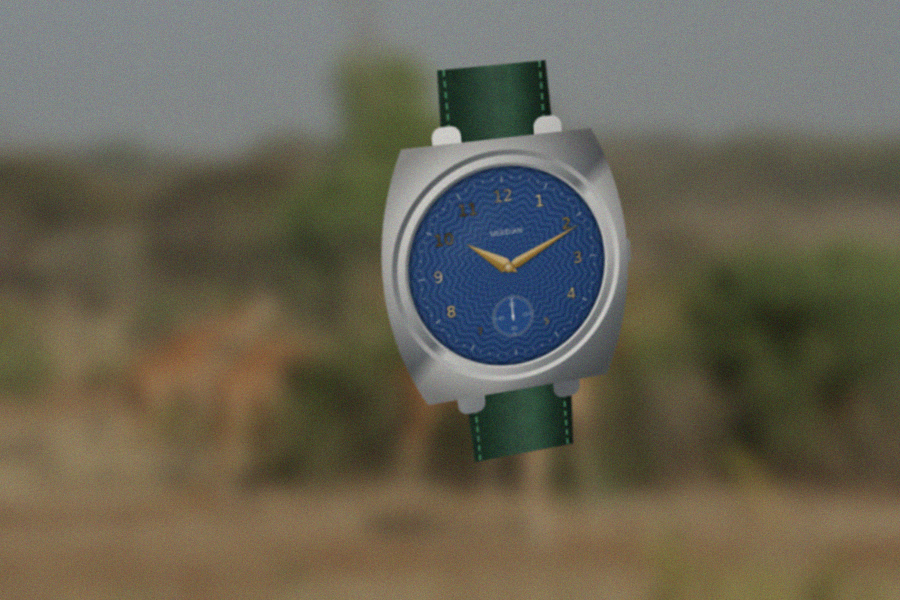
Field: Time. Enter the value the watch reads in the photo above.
10:11
